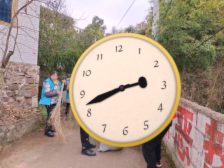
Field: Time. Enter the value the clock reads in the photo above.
2:42
